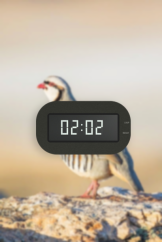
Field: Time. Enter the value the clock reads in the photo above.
2:02
